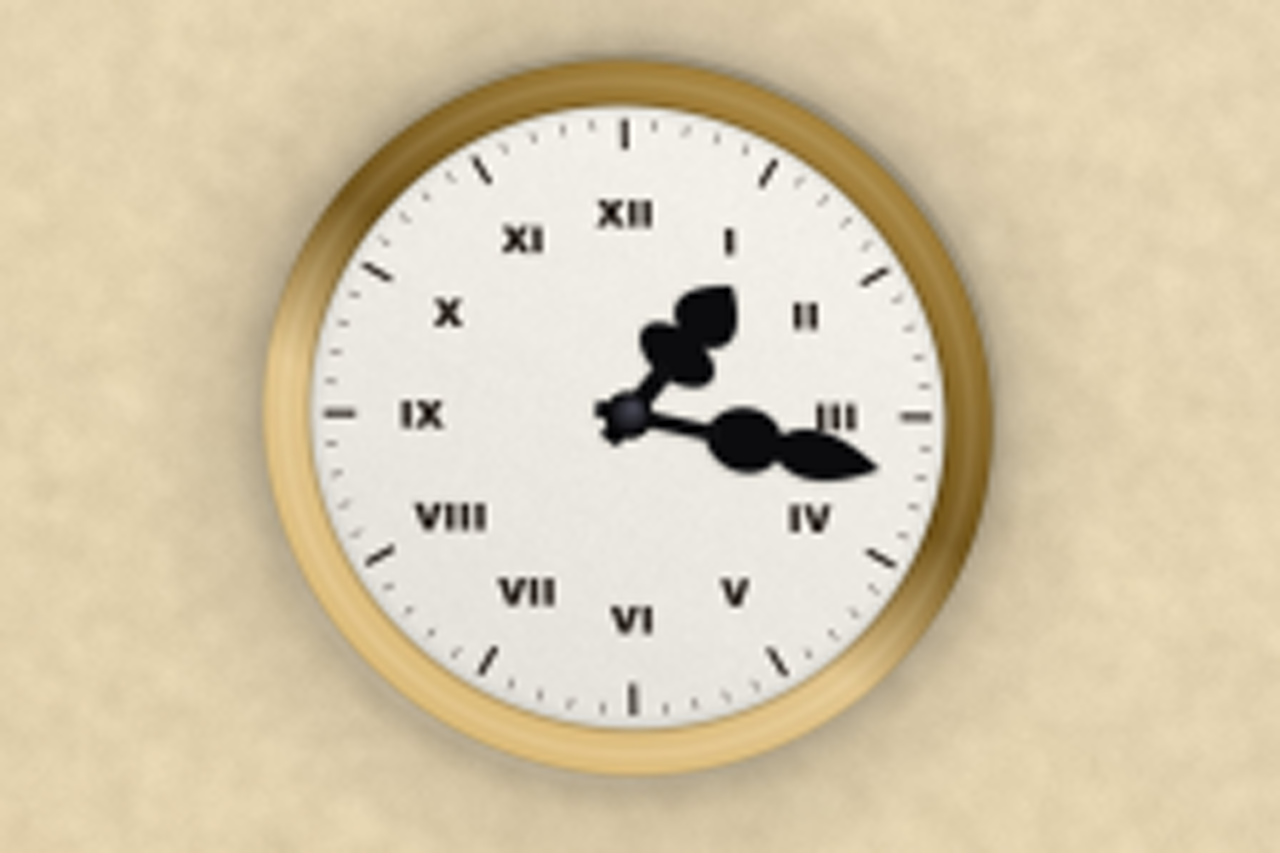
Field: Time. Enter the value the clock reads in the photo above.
1:17
